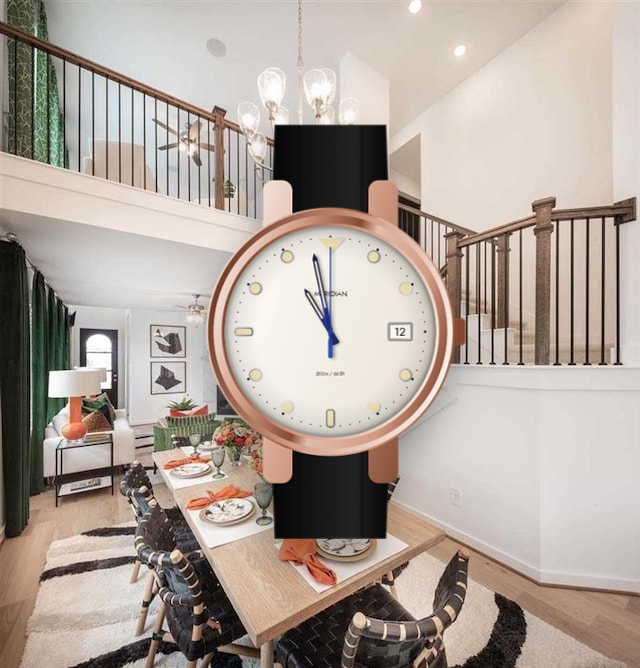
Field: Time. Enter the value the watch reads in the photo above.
10:58:00
